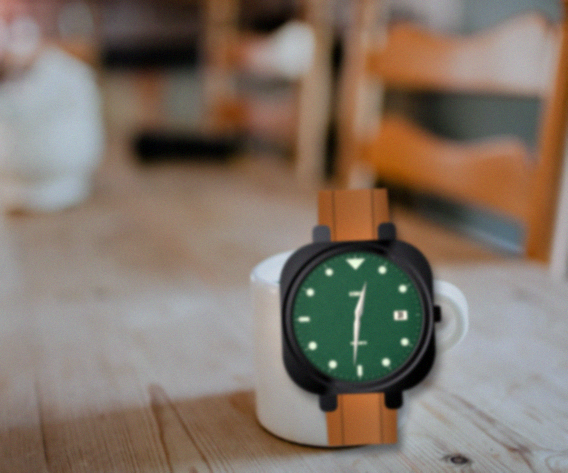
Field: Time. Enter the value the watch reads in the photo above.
12:31
